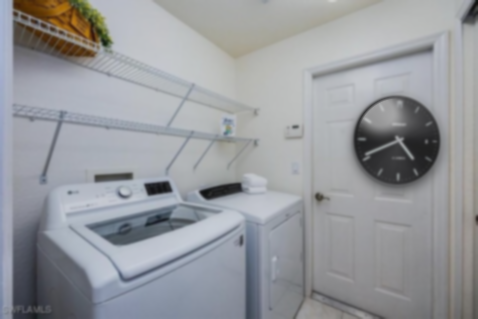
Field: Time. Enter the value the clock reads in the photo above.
4:41
